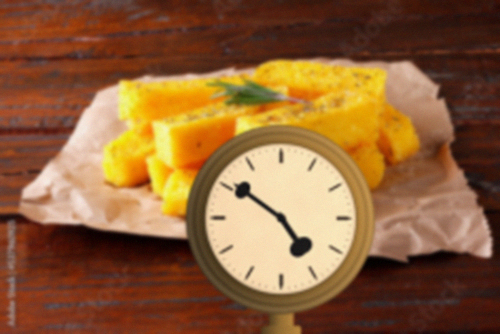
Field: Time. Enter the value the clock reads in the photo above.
4:51
